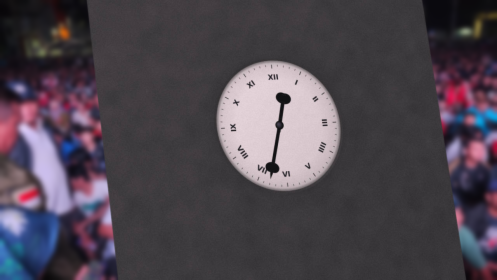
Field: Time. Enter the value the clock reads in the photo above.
12:33
